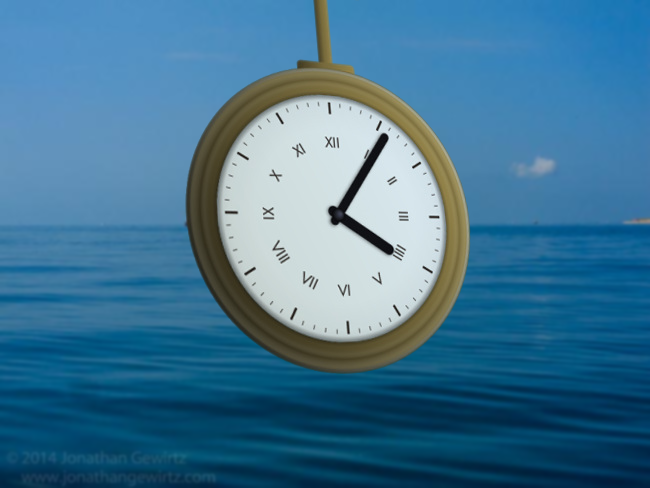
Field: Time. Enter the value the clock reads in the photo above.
4:06
